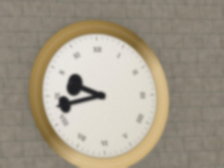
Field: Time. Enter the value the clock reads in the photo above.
9:43
